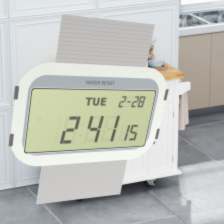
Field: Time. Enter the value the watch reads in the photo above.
2:41:15
